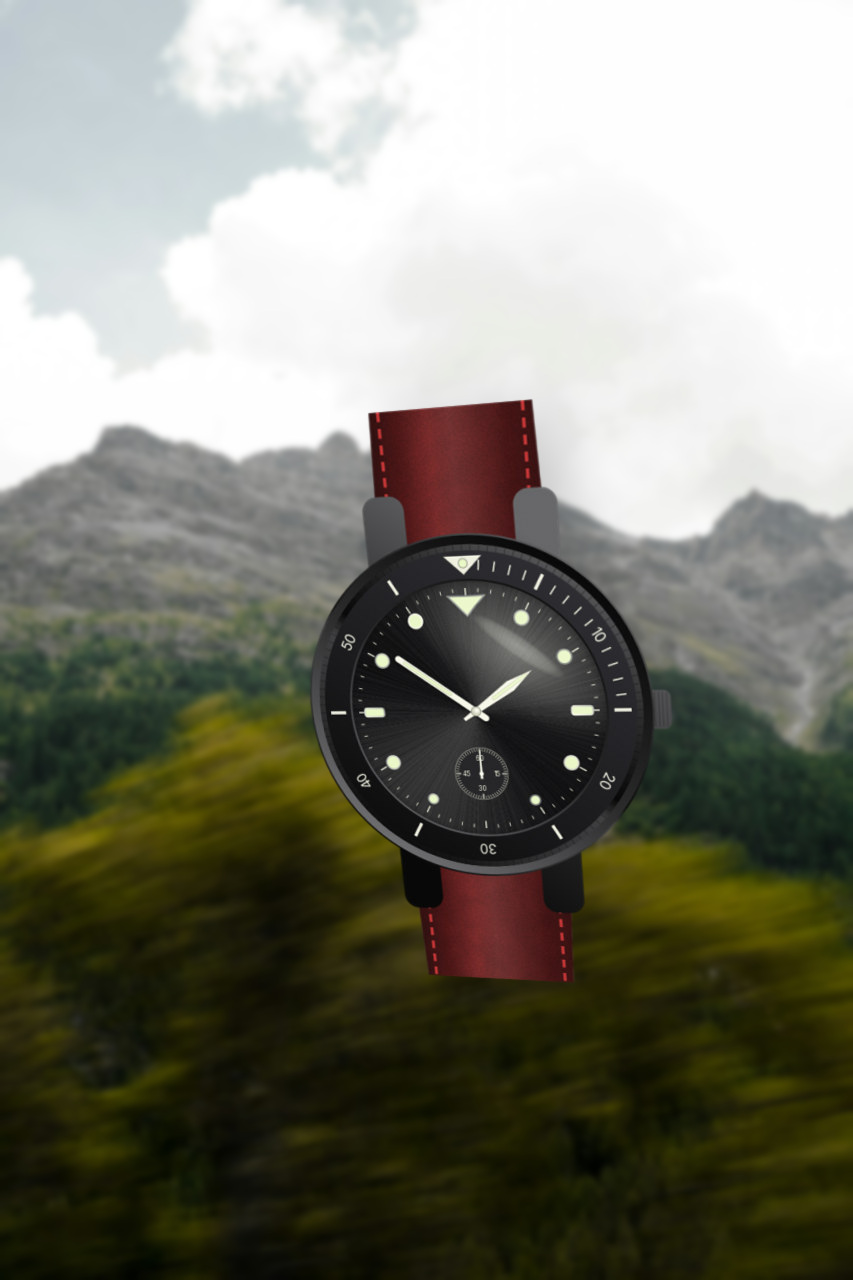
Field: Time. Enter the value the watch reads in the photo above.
1:51
